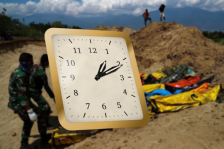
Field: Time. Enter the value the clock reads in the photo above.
1:11
